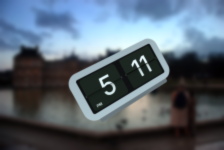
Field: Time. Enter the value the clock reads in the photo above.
5:11
